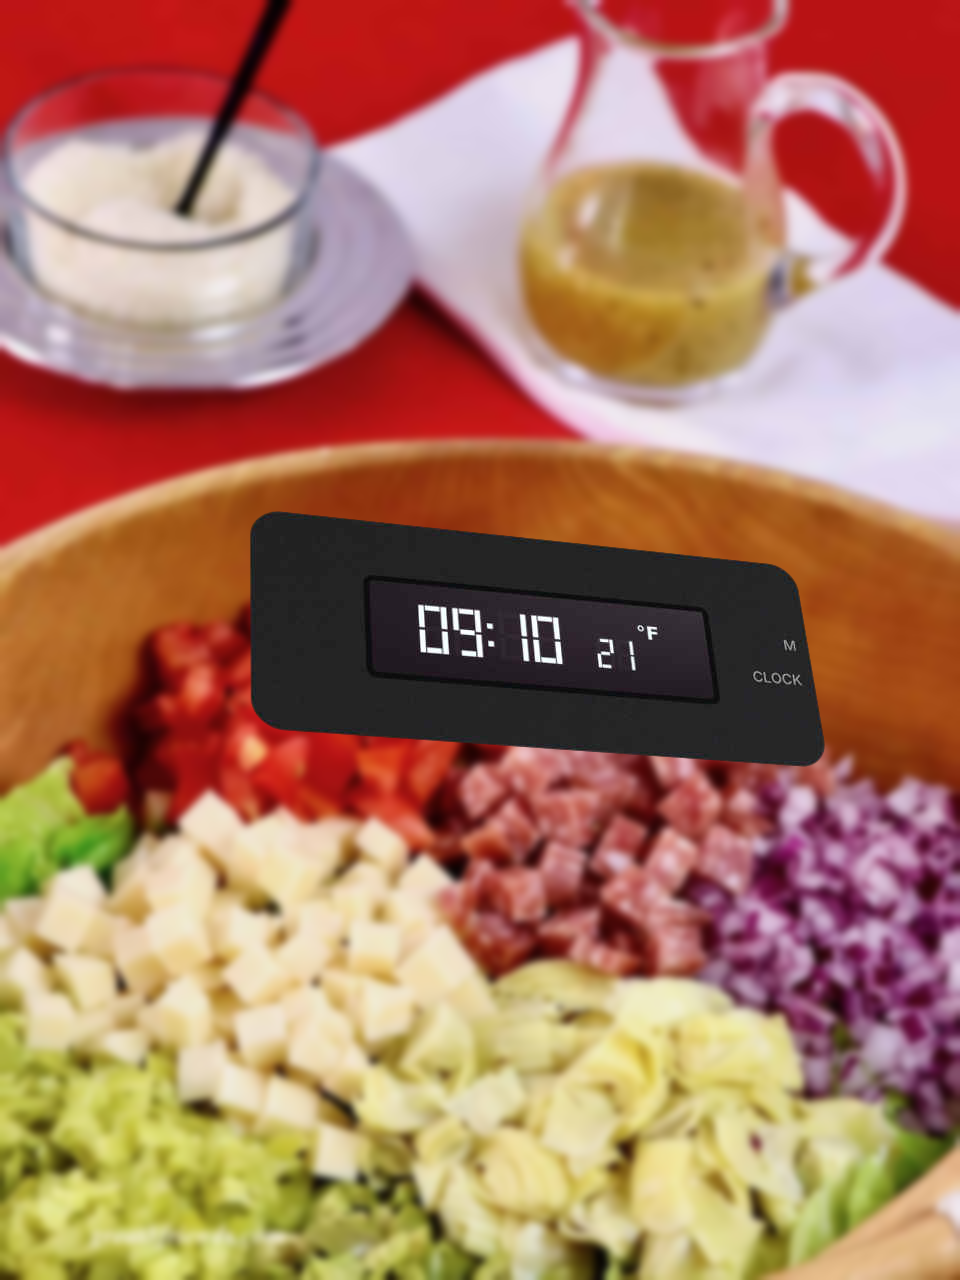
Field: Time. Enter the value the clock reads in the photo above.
9:10
